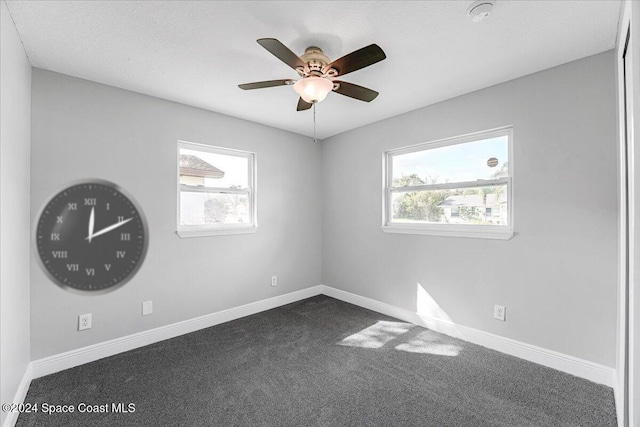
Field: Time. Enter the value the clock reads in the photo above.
12:11
